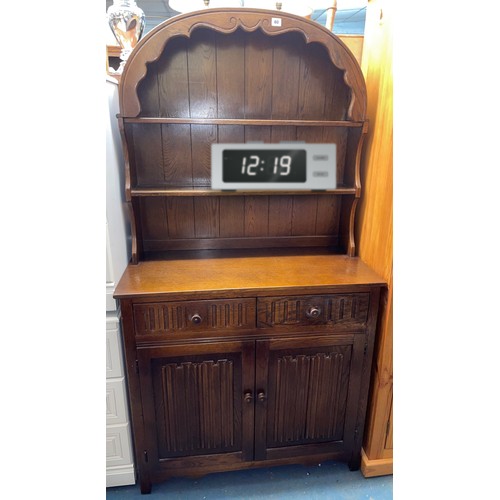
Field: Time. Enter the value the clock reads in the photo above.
12:19
